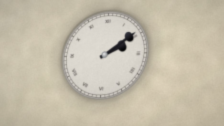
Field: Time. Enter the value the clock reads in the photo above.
2:09
